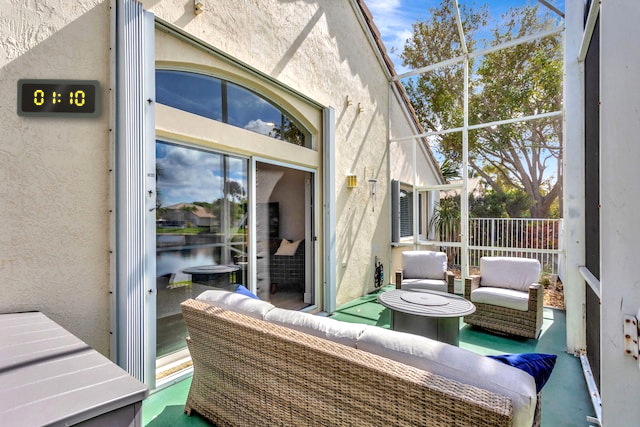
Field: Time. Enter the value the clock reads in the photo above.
1:10
